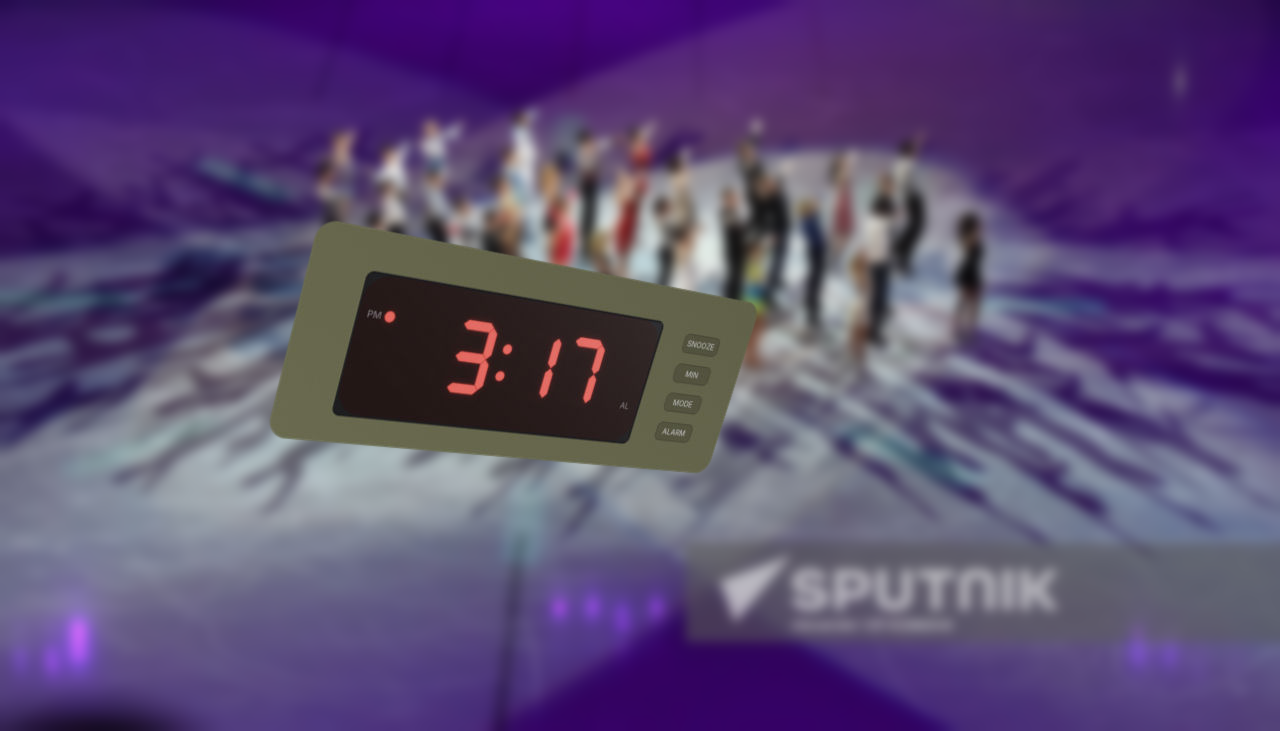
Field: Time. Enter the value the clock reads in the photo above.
3:17
